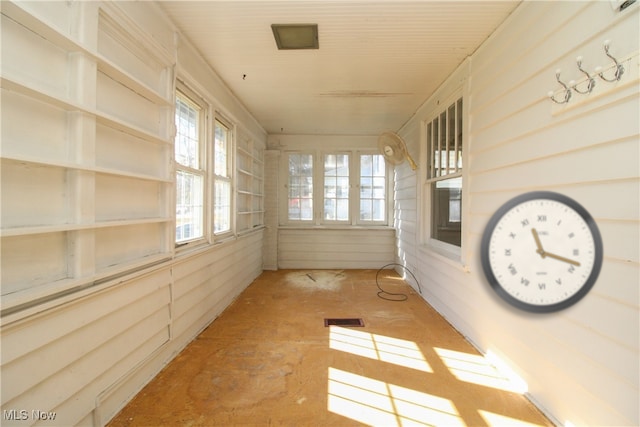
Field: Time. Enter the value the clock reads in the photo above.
11:18
